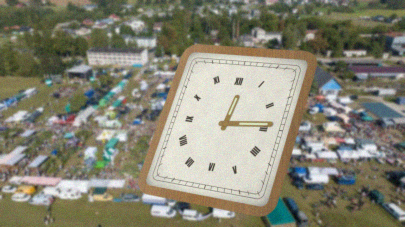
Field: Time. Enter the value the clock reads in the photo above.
12:14
